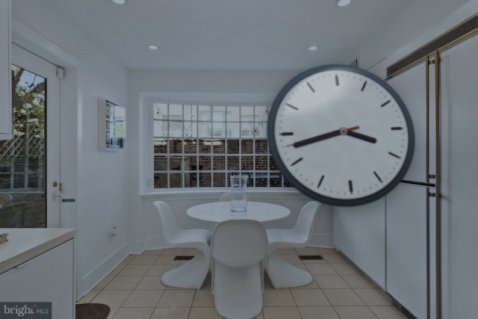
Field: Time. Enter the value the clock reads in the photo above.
3:42:43
